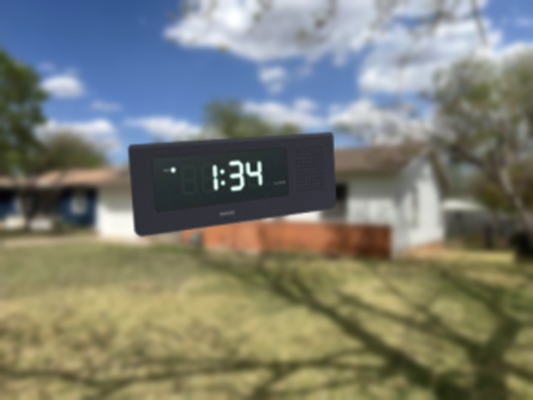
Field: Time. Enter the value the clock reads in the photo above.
1:34
